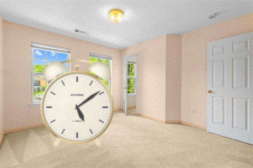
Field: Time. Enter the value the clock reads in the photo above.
5:09
